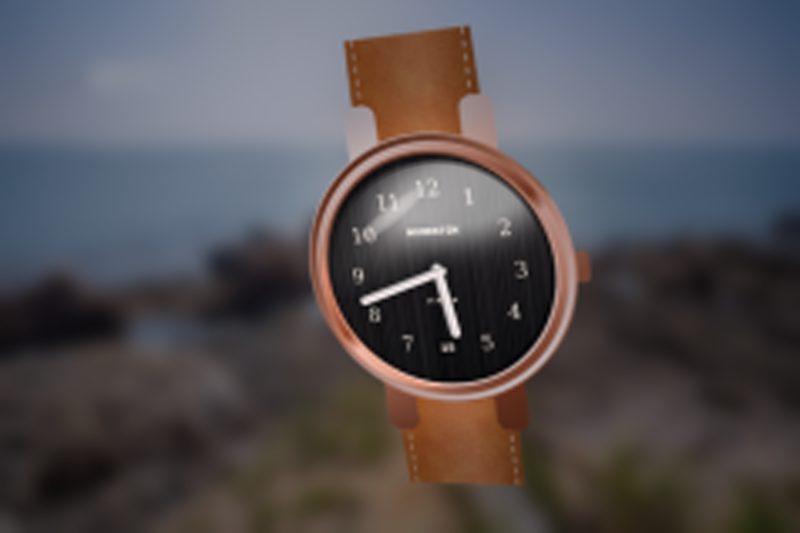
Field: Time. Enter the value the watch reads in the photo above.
5:42
